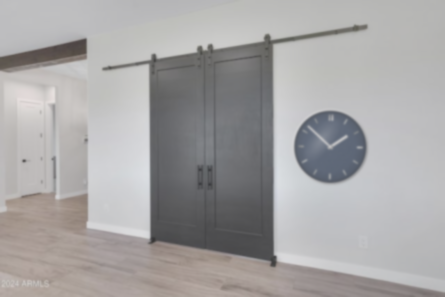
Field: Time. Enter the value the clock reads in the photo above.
1:52
